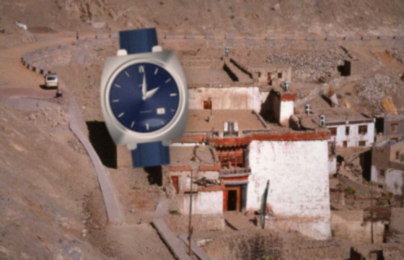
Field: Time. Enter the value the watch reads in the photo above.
2:01
